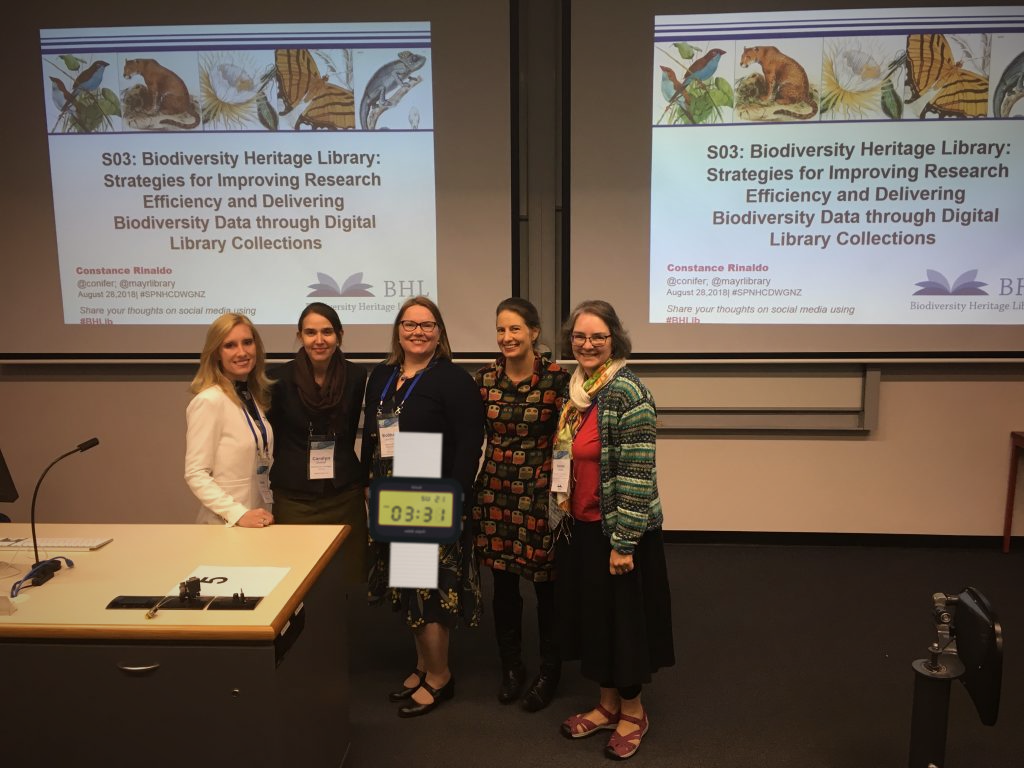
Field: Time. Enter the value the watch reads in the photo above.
3:31
